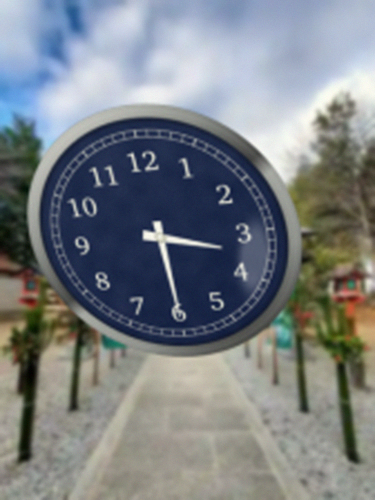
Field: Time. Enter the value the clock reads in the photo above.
3:30
